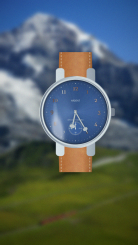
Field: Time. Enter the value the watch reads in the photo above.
6:25
